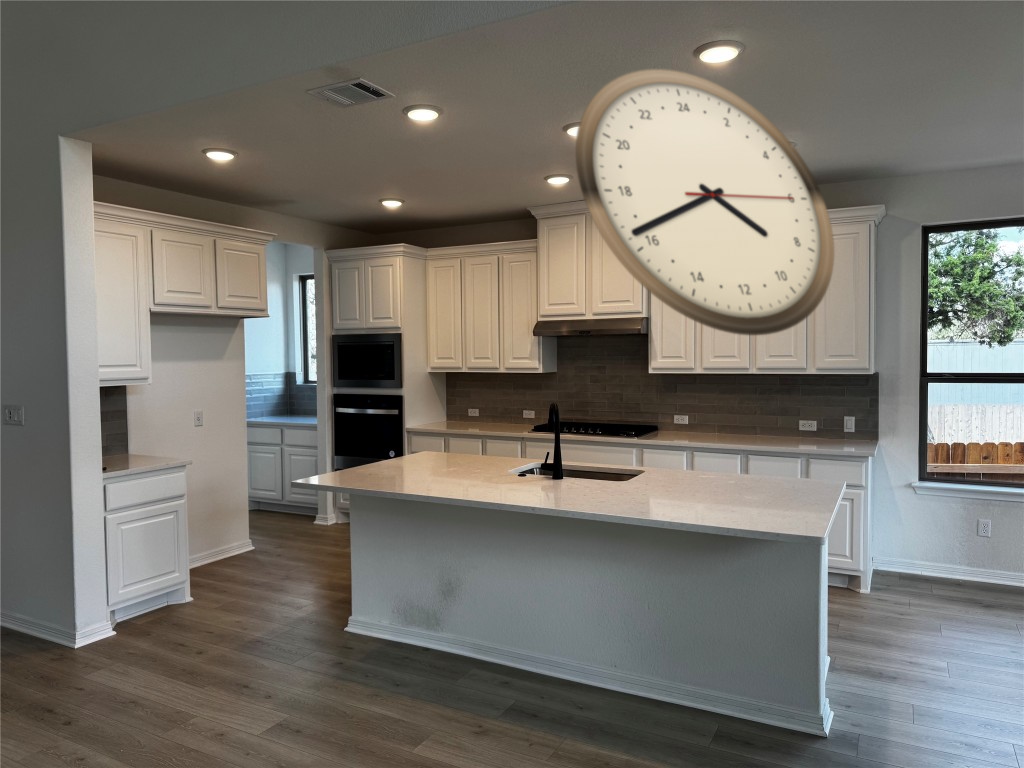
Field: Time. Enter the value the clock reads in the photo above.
8:41:15
